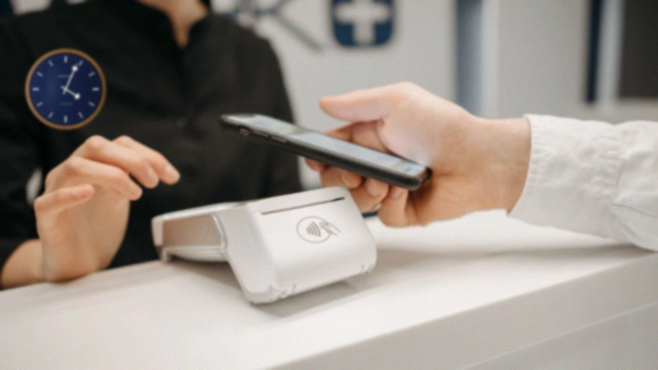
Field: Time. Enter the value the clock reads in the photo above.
4:04
